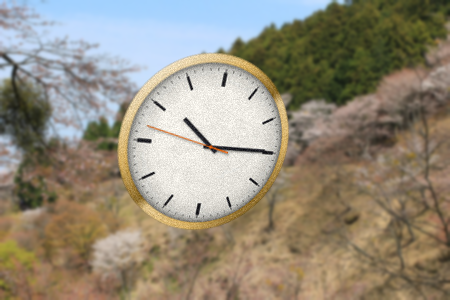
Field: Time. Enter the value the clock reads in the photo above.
10:14:47
